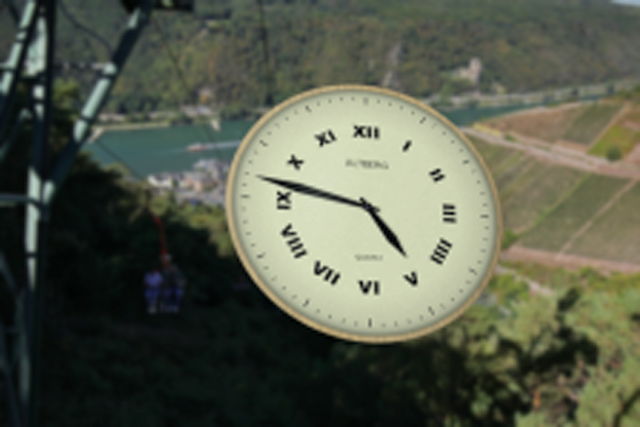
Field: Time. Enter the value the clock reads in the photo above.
4:47
